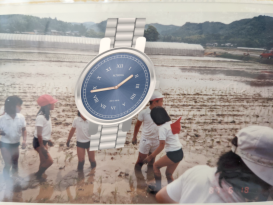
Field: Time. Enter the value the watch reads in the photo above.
1:44
